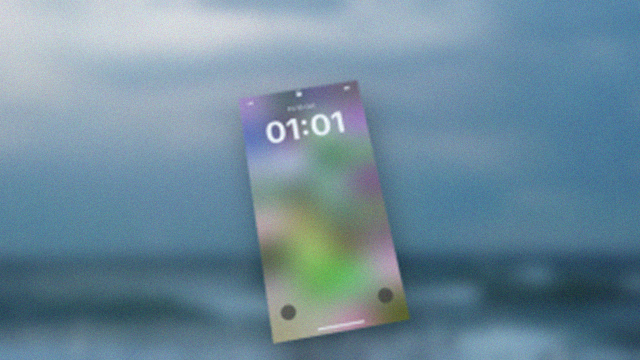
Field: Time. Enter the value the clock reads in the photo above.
1:01
